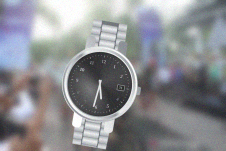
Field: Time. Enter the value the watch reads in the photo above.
5:31
